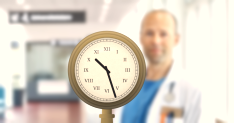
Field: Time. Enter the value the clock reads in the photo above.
10:27
